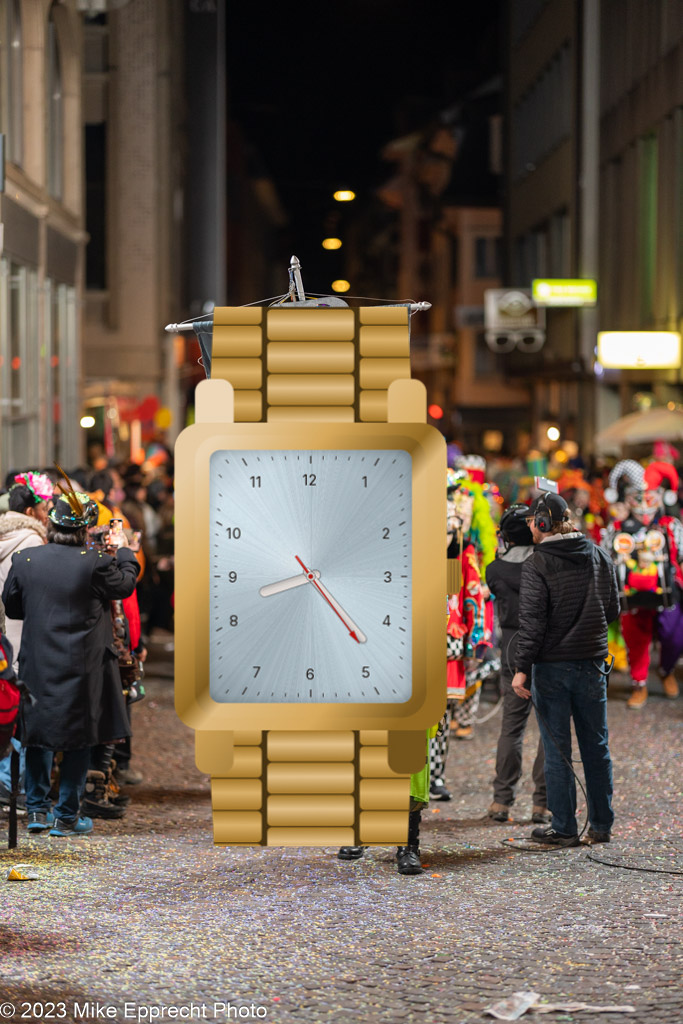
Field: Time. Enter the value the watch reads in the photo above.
8:23:24
